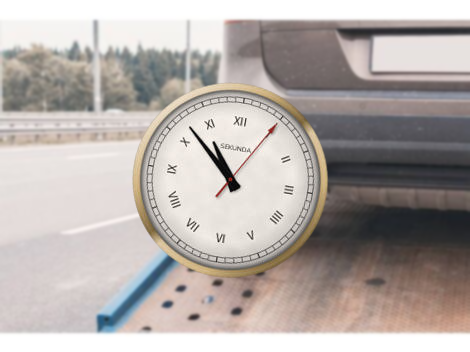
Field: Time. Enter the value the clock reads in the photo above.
10:52:05
